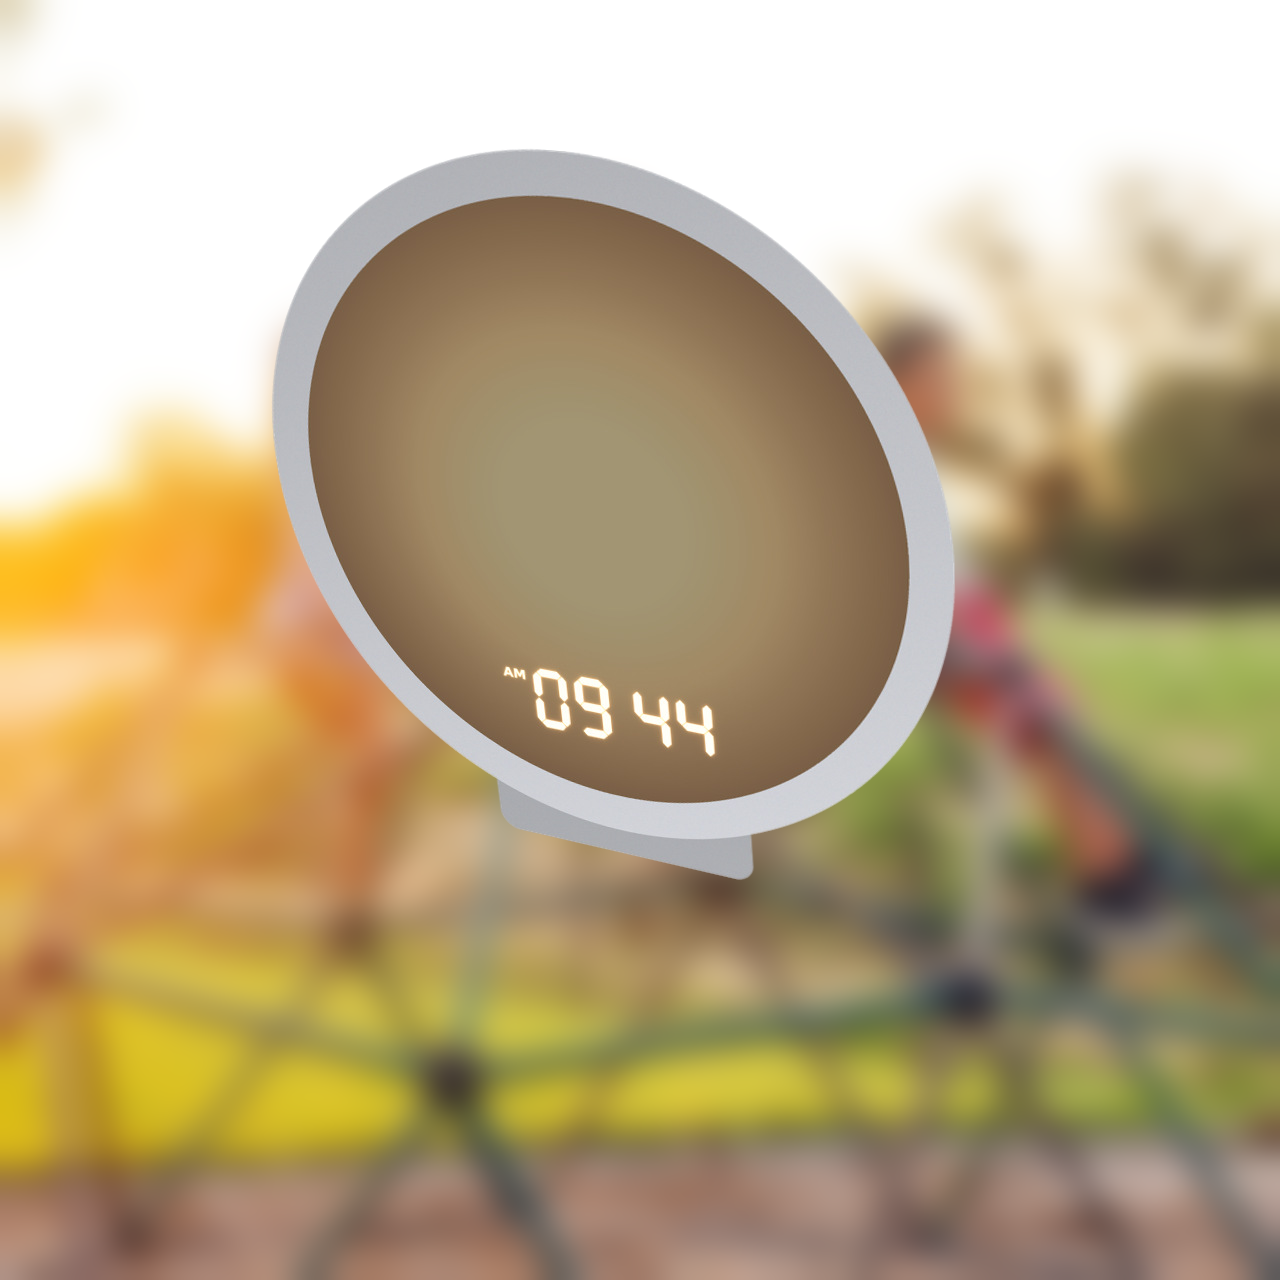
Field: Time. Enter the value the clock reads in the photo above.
9:44
